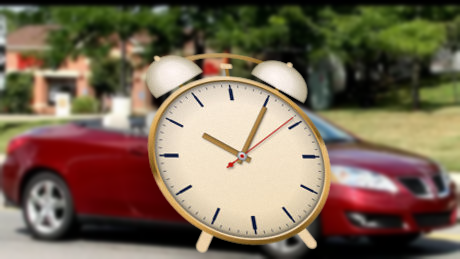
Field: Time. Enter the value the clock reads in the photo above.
10:05:09
